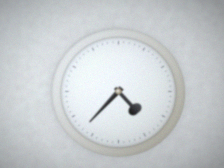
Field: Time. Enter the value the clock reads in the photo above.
4:37
